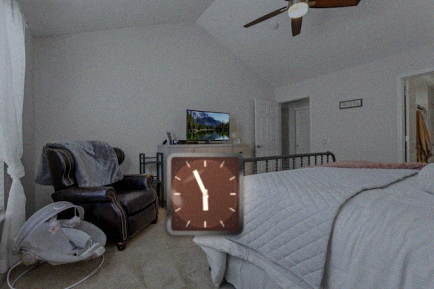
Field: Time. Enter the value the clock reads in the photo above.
5:56
